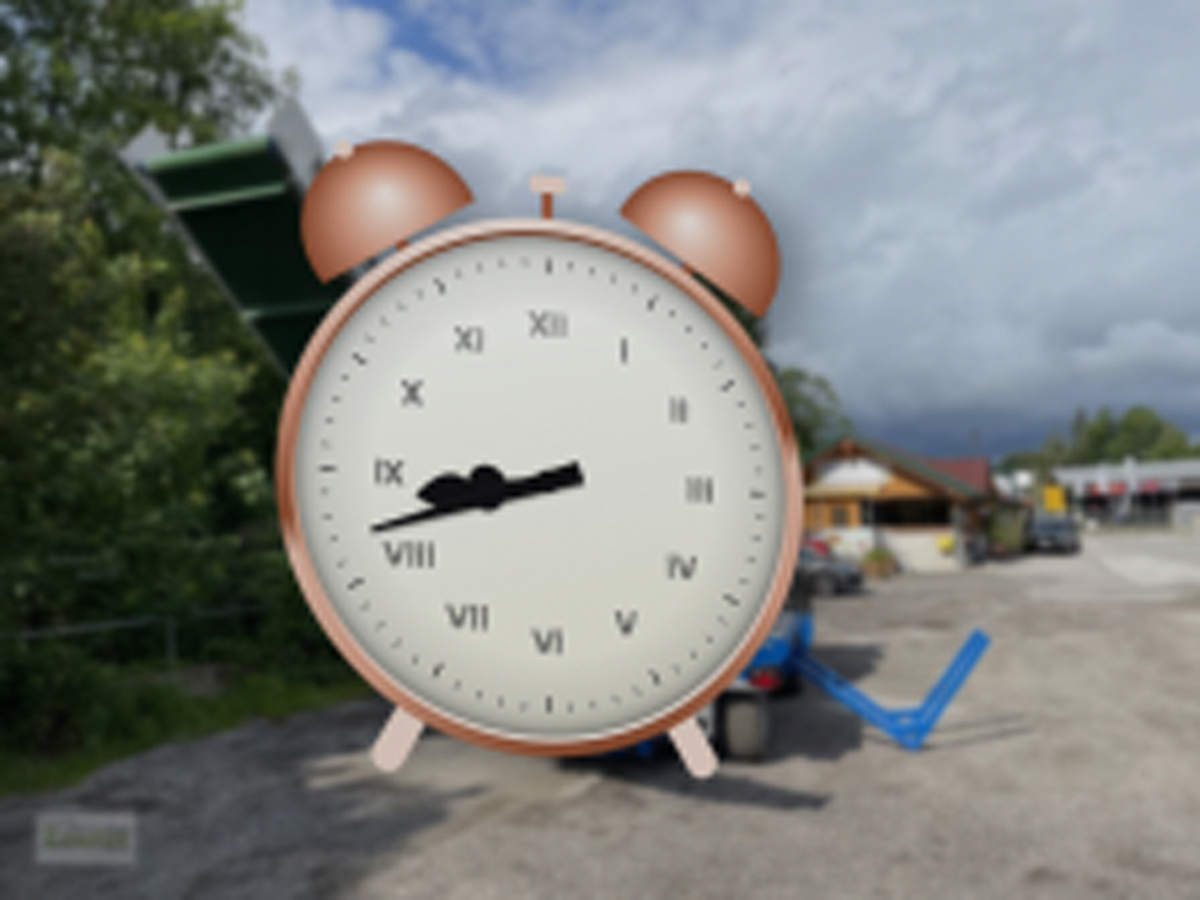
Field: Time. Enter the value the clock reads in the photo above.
8:42
